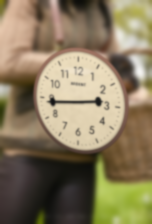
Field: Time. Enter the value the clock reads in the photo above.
2:44
